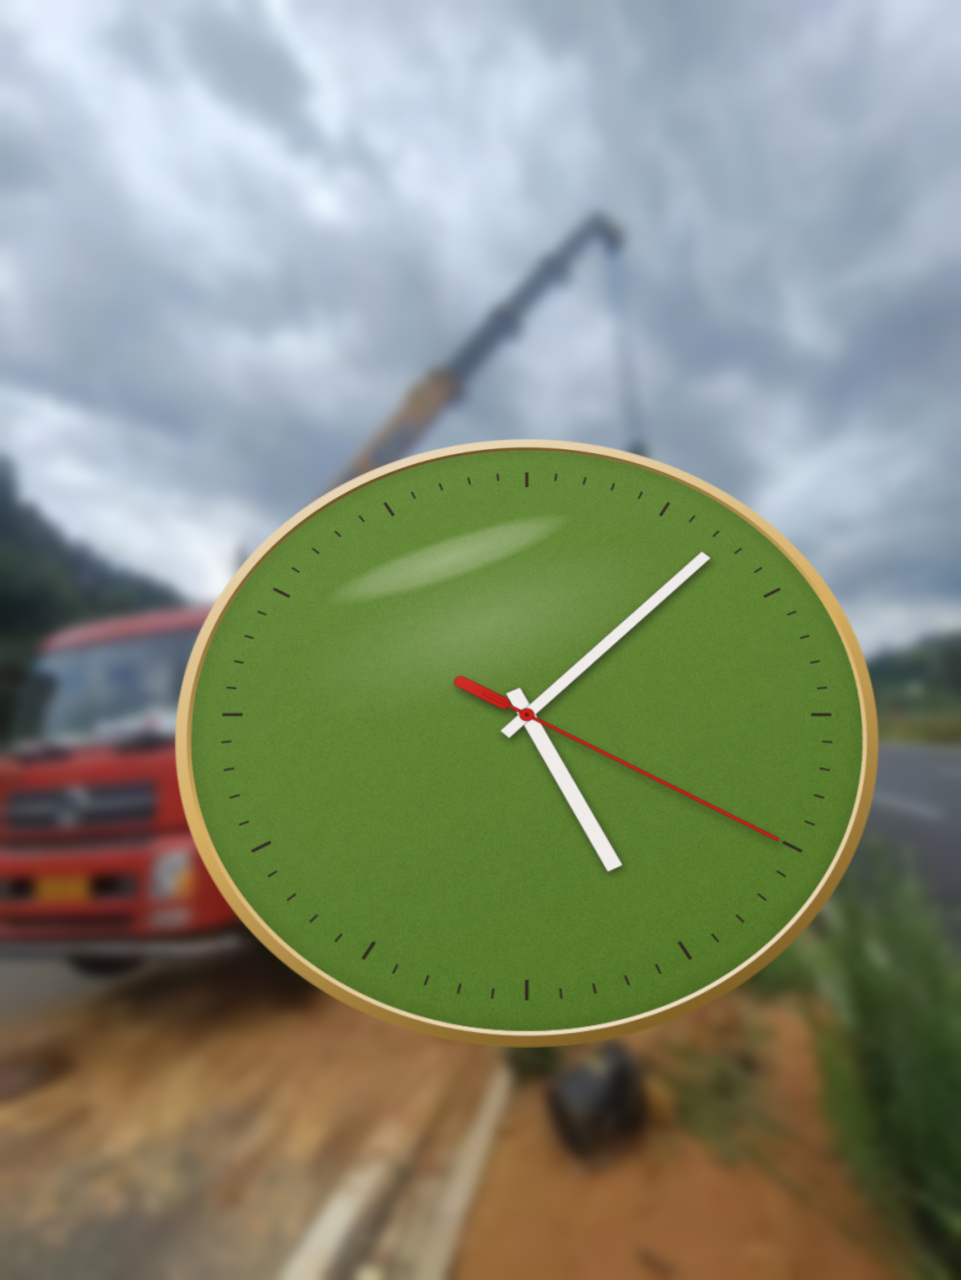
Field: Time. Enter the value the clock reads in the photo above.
5:07:20
